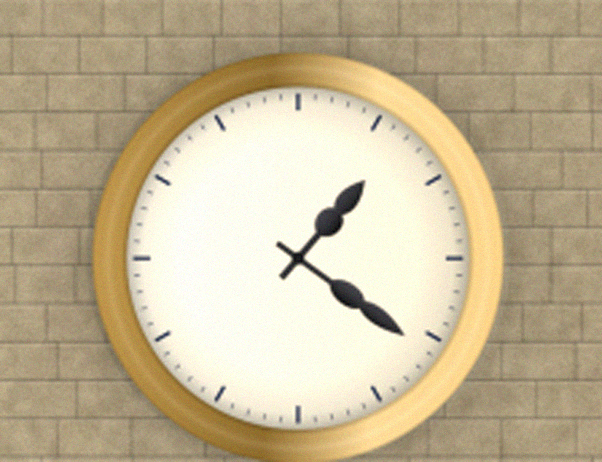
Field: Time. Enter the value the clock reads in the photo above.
1:21
